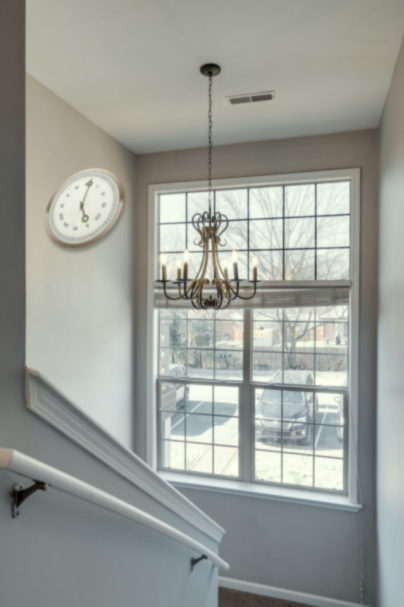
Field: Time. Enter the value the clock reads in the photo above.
5:01
